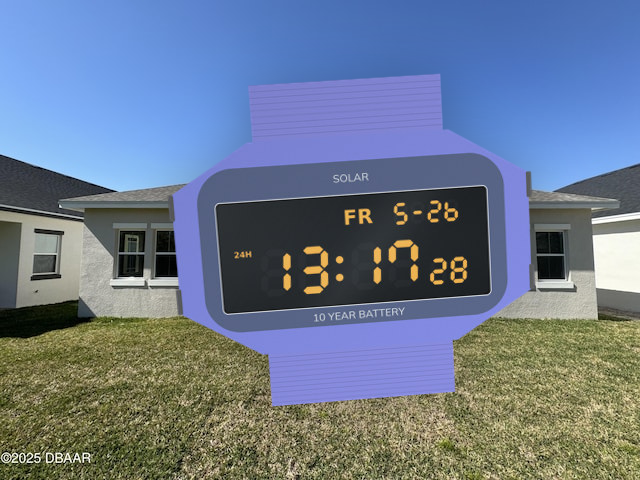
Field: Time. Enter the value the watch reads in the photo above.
13:17:28
